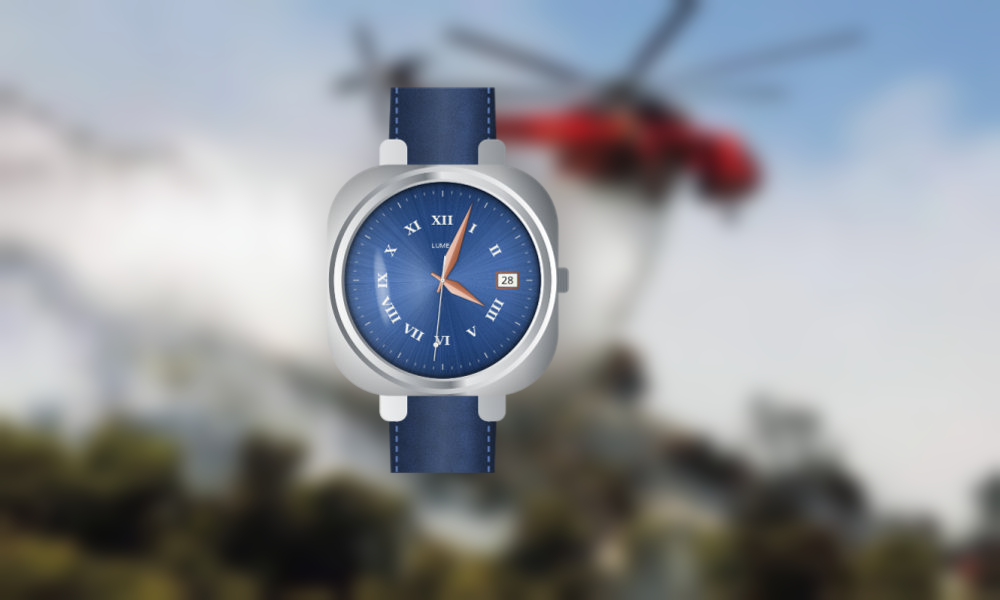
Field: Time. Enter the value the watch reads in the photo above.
4:03:31
